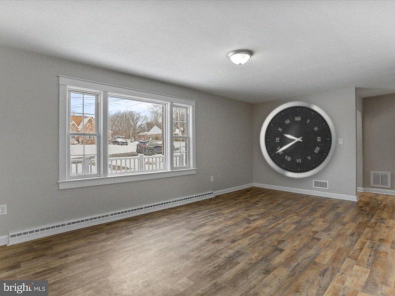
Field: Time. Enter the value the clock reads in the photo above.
9:40
